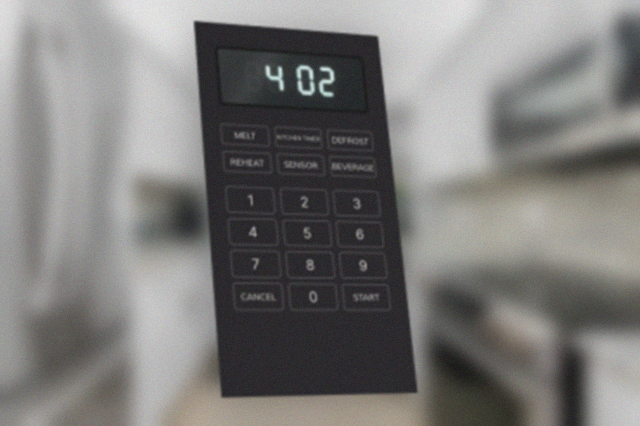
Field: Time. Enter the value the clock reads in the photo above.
4:02
